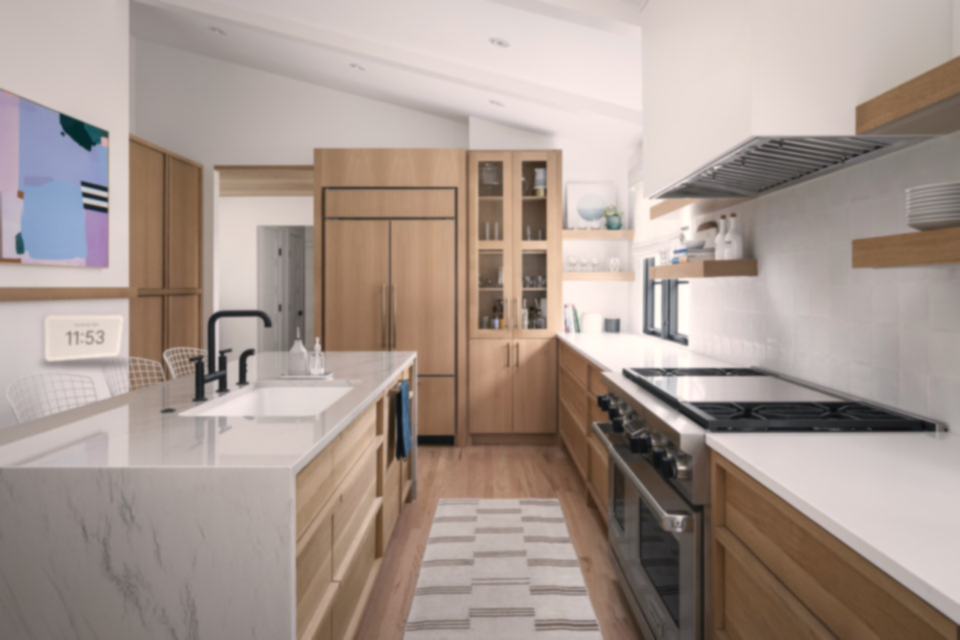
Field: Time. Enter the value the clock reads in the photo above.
11:53
